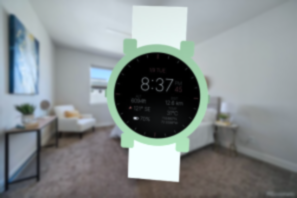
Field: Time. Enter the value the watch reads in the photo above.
8:37
